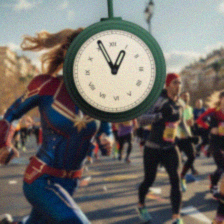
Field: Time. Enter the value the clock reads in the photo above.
12:56
